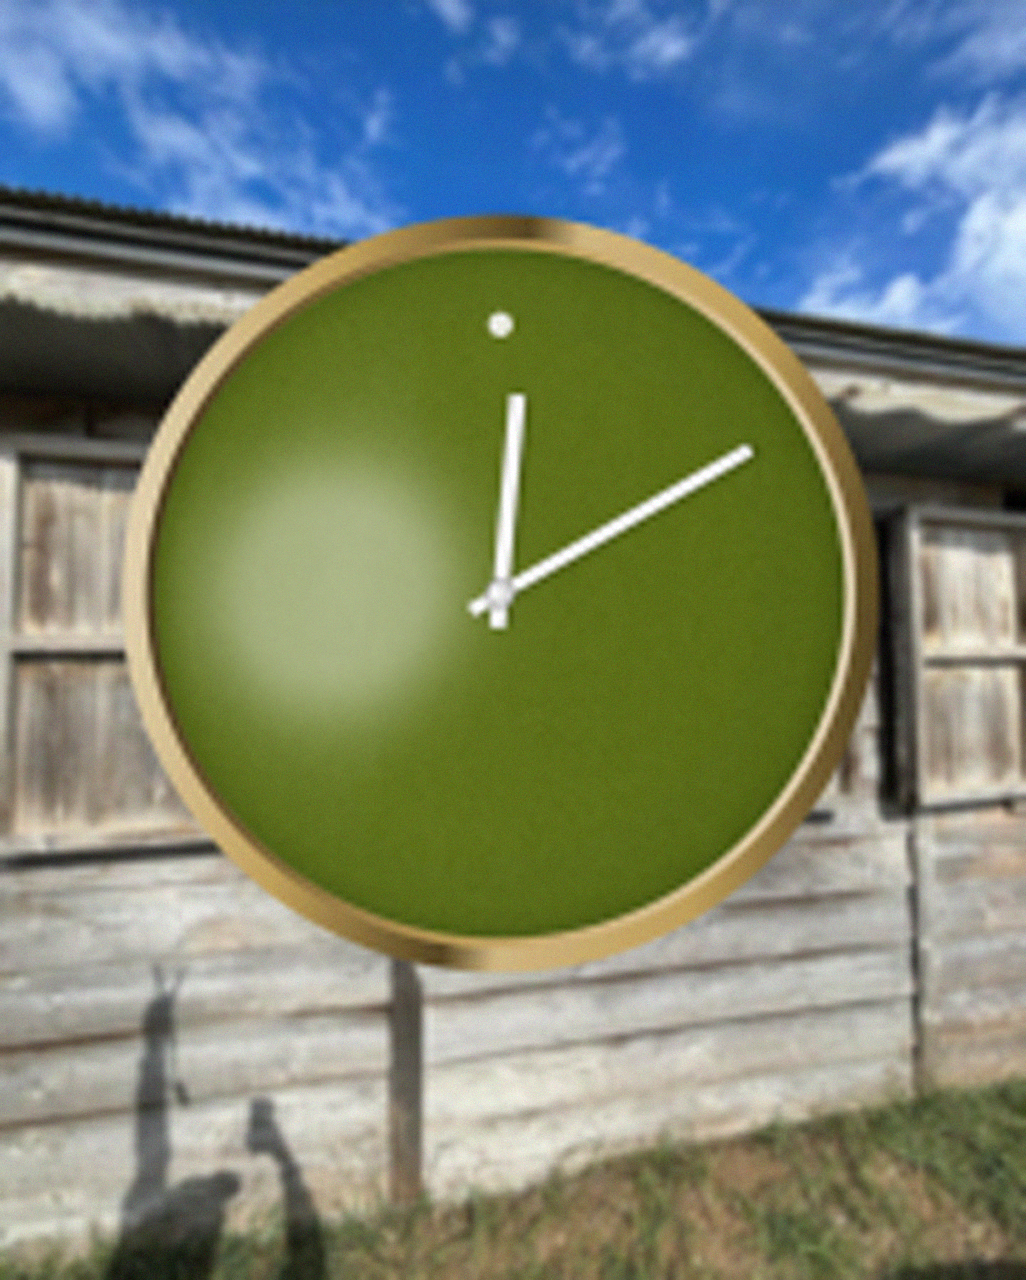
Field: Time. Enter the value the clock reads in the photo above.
12:10
